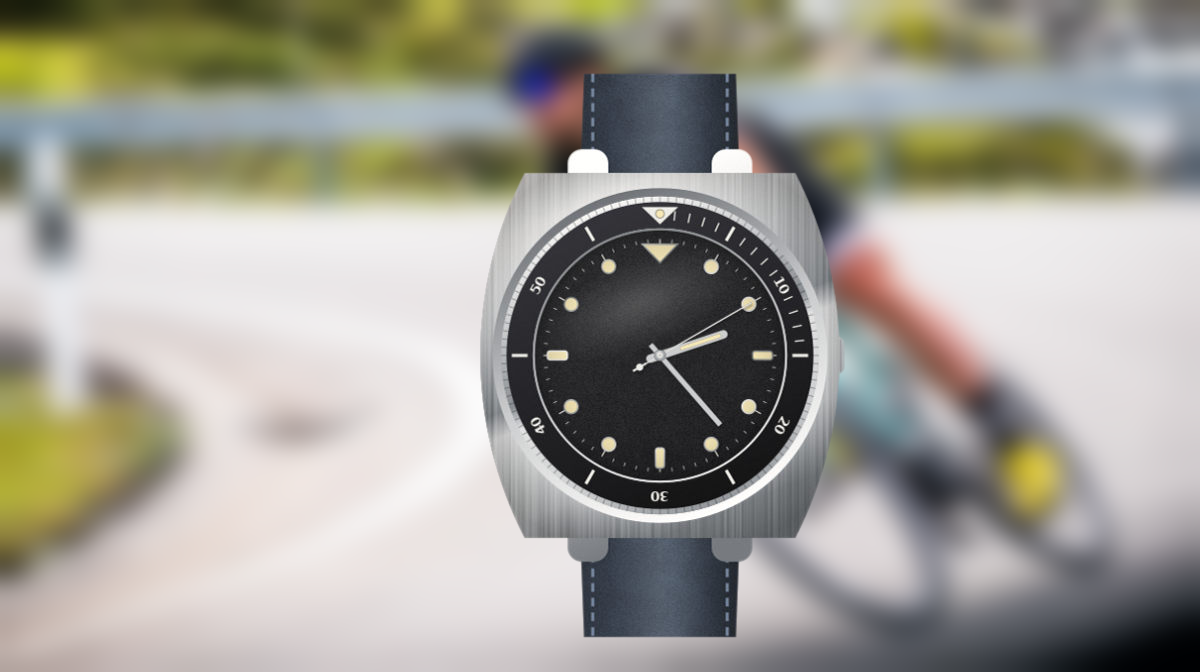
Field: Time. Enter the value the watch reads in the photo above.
2:23:10
